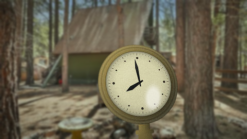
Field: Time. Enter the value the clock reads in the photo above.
7:59
